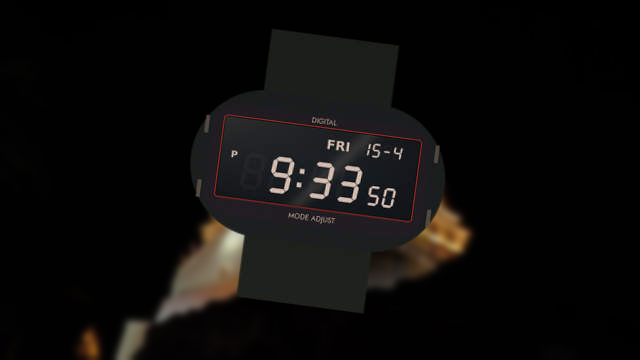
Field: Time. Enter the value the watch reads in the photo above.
9:33:50
